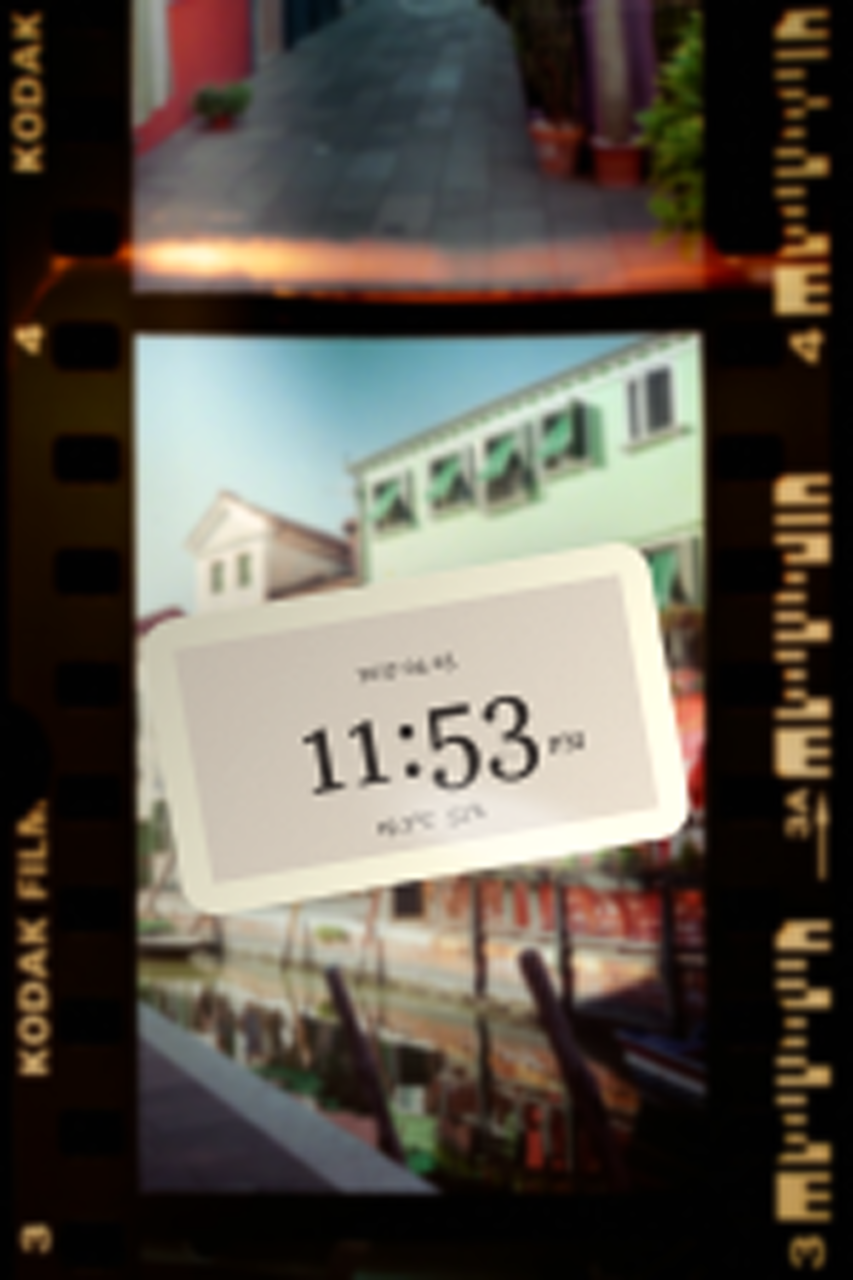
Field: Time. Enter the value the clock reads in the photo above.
11:53
